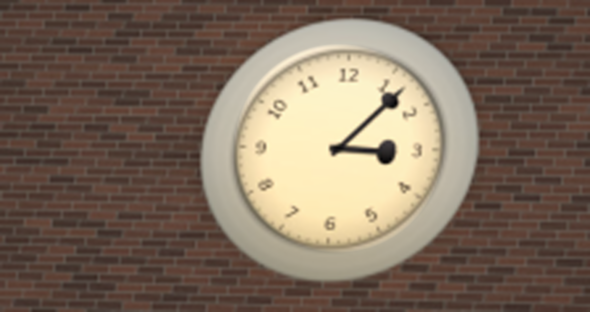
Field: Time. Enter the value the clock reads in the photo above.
3:07
